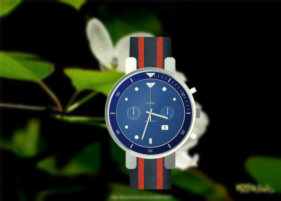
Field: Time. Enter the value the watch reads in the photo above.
3:33
